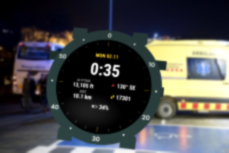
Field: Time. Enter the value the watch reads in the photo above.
0:35
